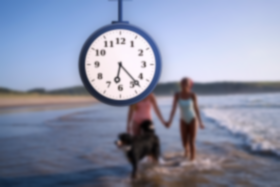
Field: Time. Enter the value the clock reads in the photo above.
6:23
